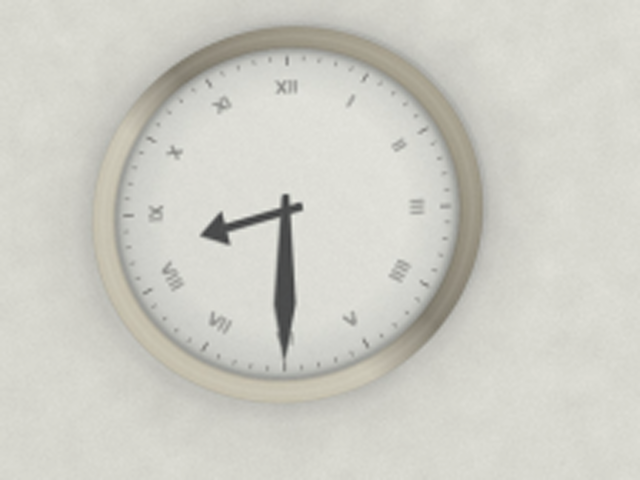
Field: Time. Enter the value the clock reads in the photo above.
8:30
